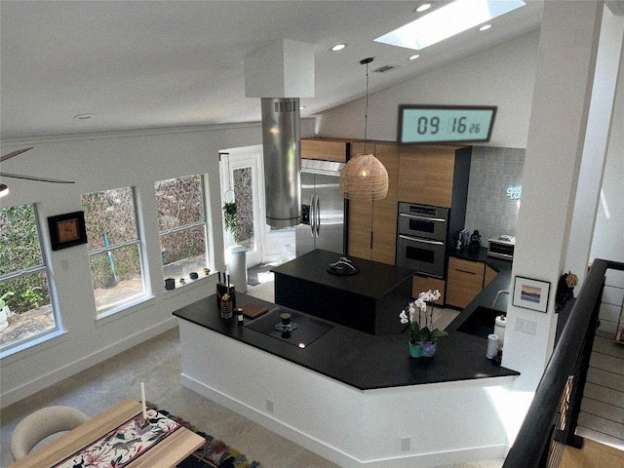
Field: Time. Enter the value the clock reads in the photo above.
9:16:26
